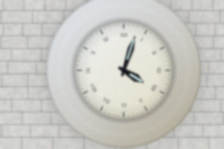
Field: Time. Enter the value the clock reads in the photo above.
4:03
